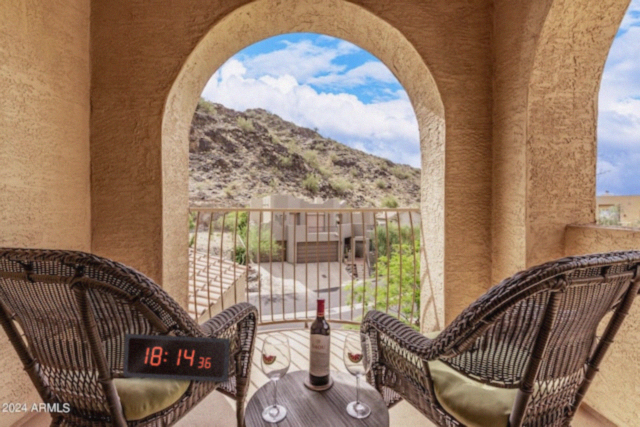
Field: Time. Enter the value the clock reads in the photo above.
18:14:36
